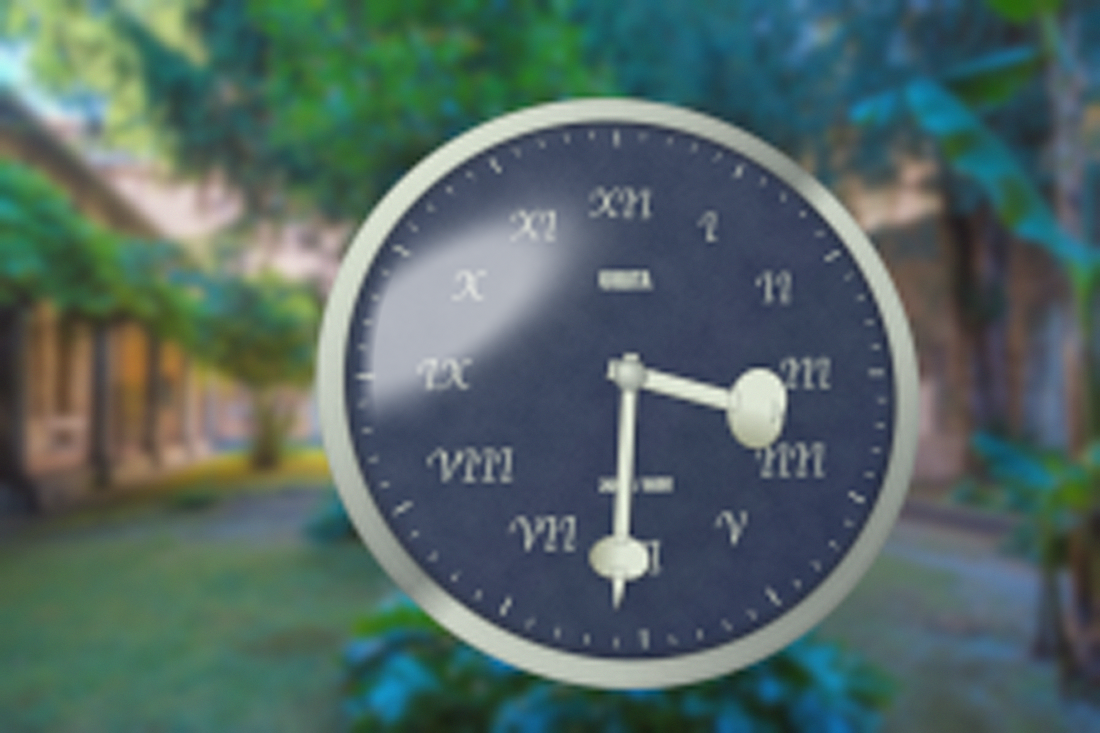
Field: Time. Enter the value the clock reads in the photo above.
3:31
